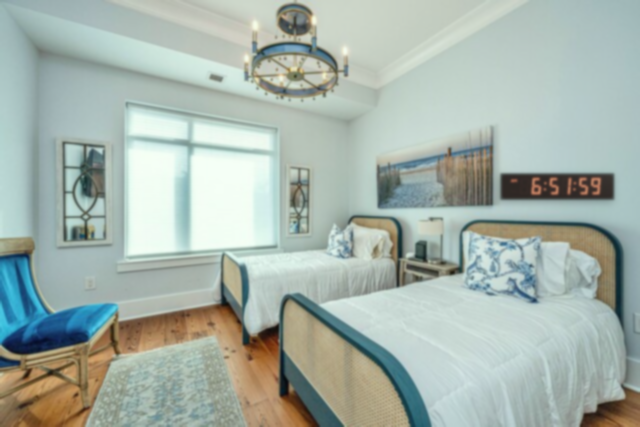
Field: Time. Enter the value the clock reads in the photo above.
6:51:59
